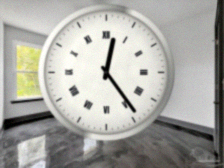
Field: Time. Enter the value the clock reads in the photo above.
12:24
